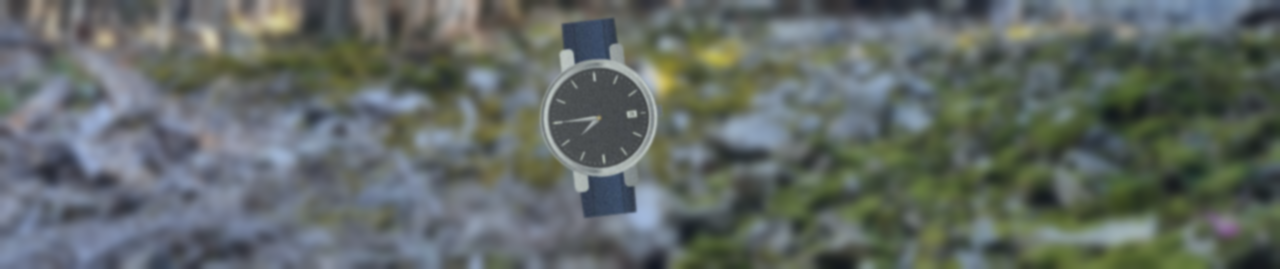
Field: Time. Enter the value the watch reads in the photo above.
7:45
